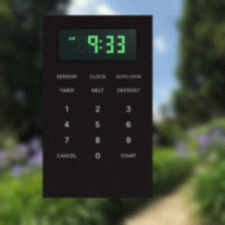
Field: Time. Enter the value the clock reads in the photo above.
9:33
